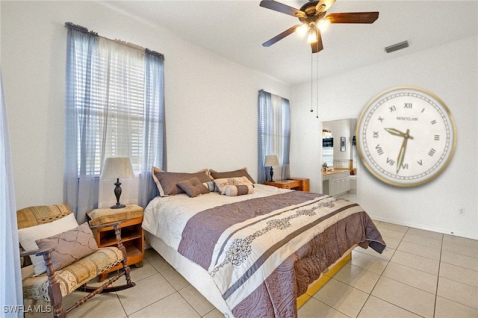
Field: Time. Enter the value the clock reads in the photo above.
9:32
